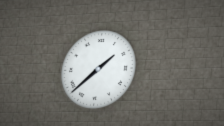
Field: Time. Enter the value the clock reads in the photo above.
1:38
